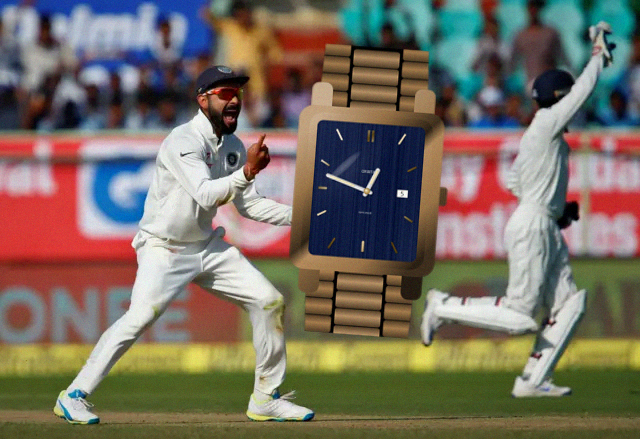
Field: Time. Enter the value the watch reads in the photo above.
12:48
